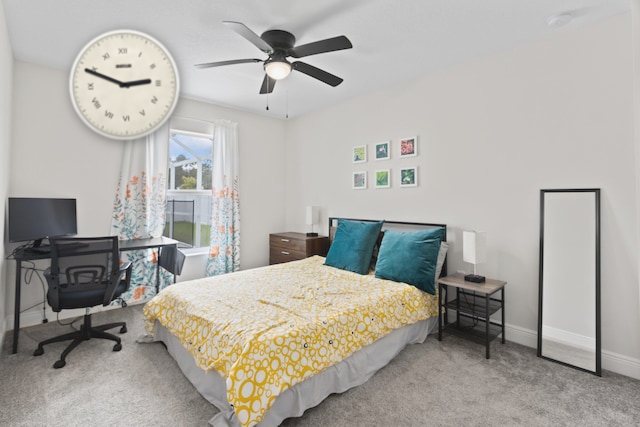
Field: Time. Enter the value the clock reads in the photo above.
2:49
